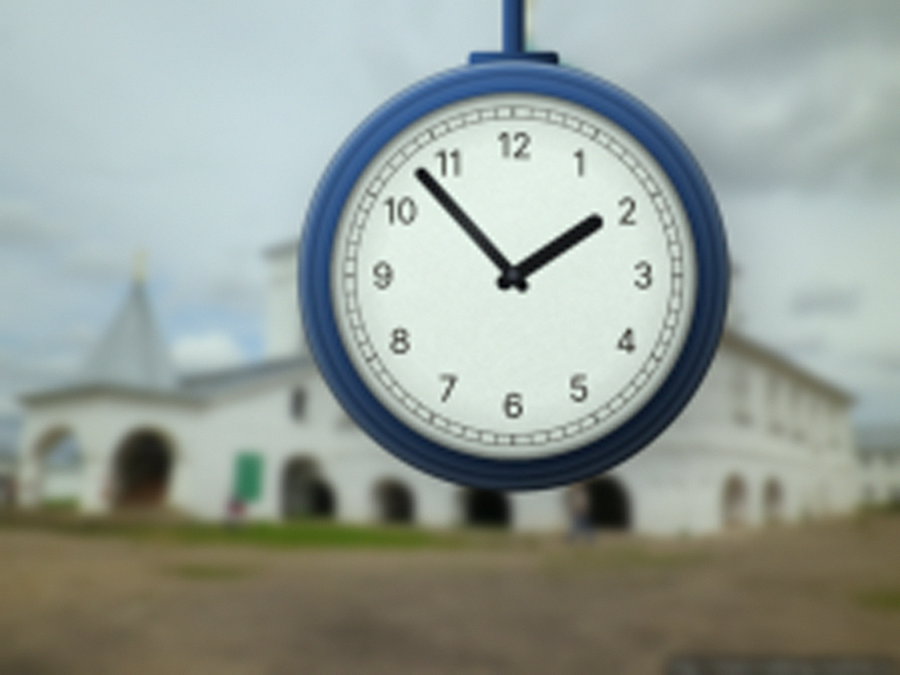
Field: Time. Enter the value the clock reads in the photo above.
1:53
